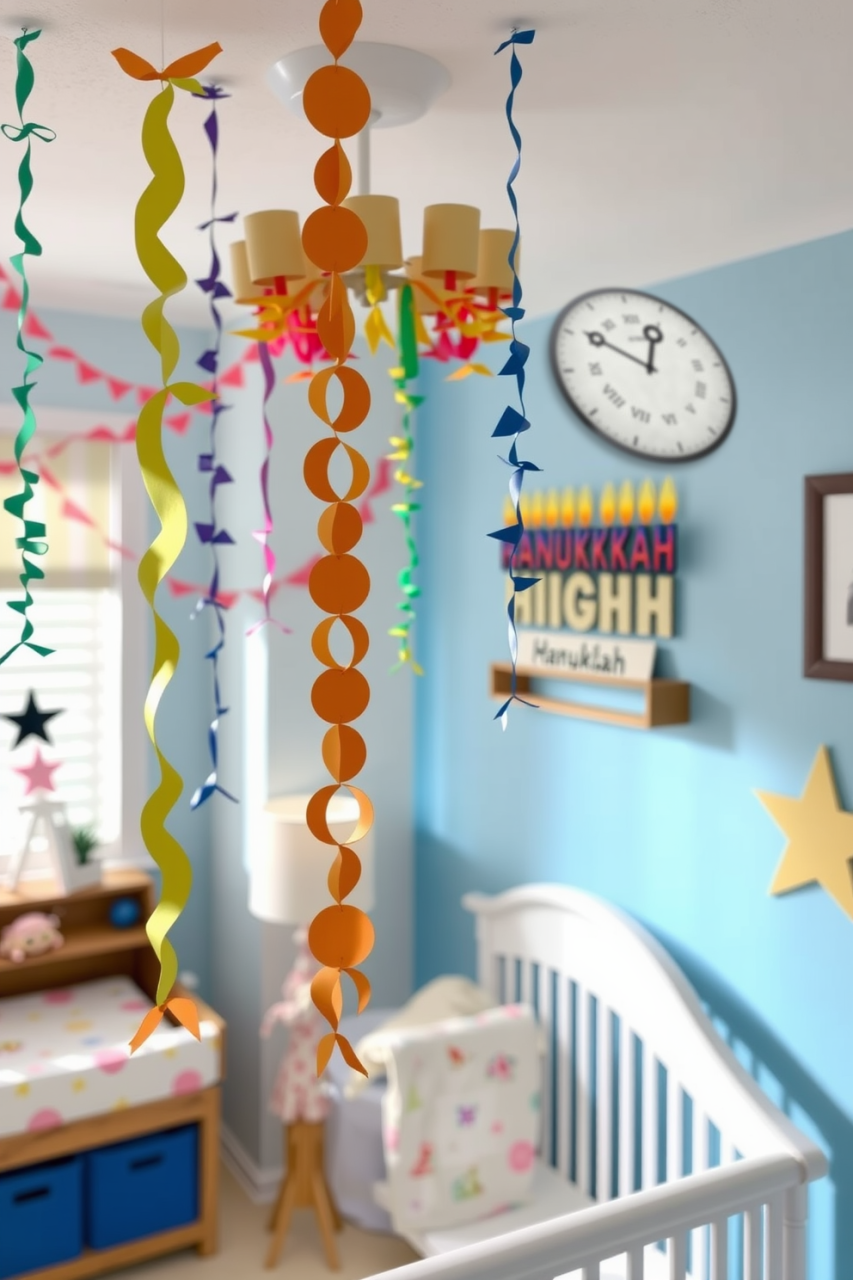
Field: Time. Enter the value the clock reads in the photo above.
12:51
